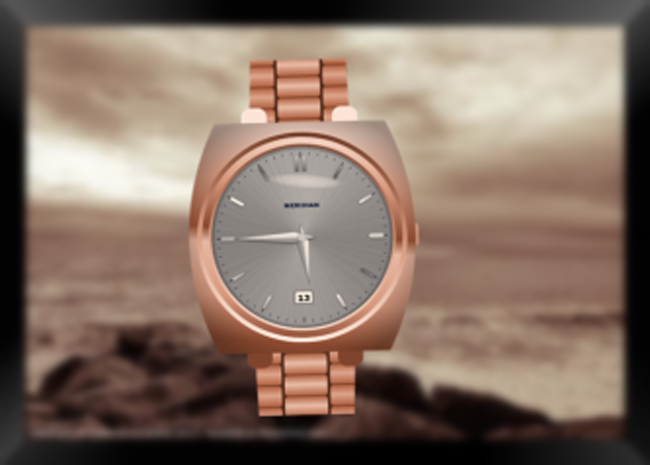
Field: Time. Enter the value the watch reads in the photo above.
5:45
